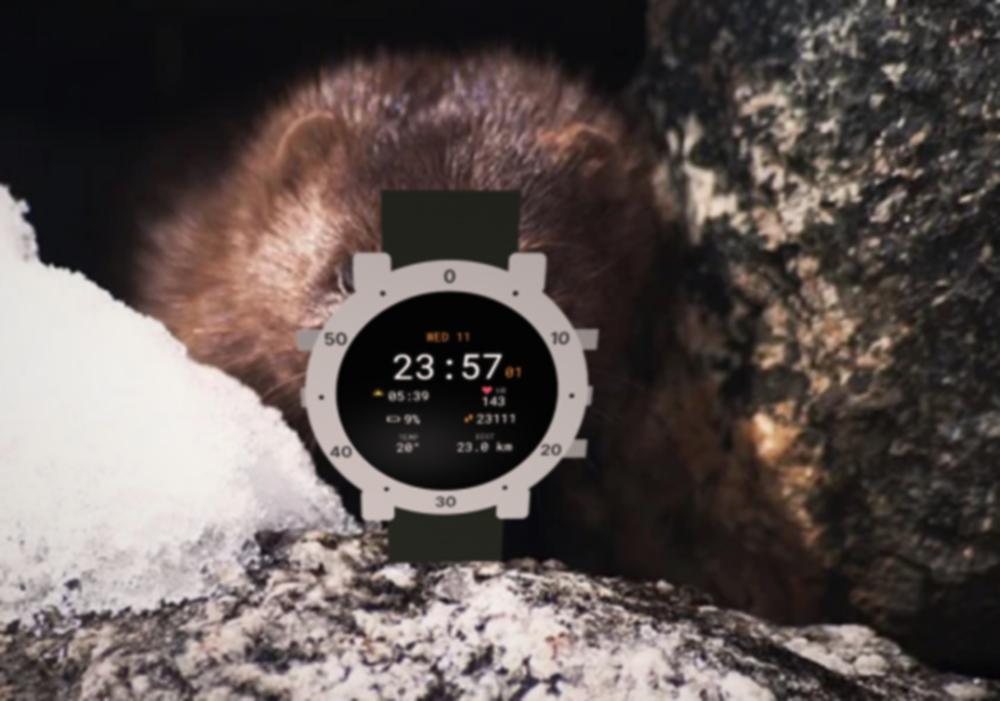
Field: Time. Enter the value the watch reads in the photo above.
23:57
